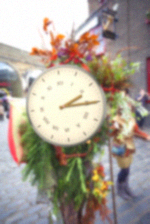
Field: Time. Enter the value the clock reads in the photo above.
2:15
